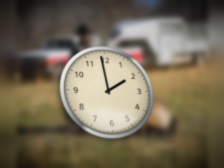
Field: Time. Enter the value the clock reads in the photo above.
1:59
